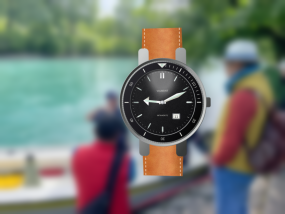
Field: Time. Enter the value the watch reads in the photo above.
9:11
